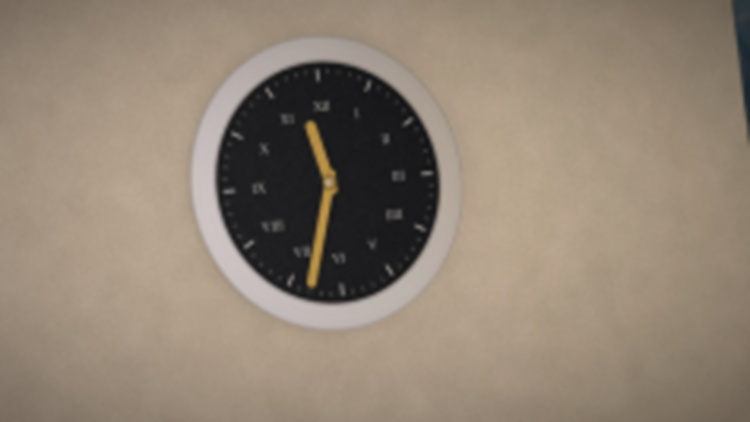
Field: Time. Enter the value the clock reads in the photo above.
11:33
